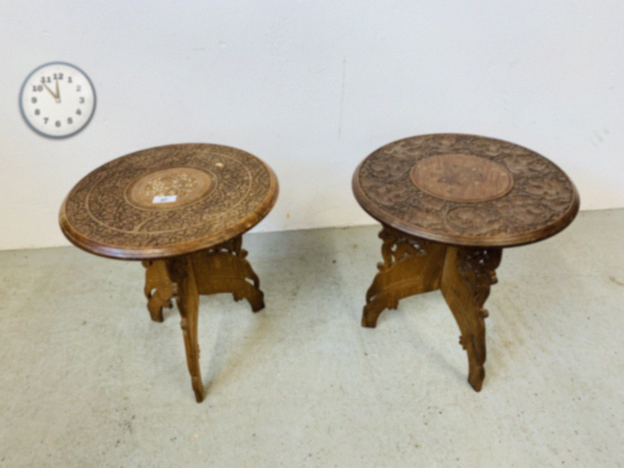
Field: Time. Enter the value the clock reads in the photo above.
11:53
